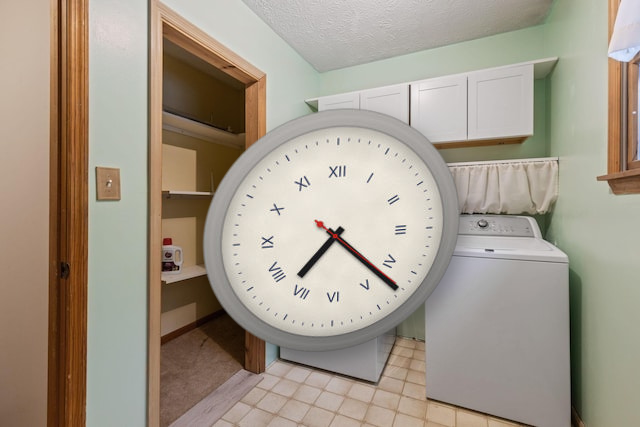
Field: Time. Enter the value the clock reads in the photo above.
7:22:22
